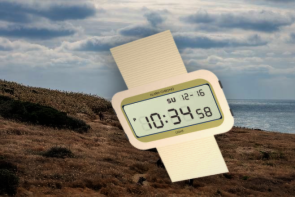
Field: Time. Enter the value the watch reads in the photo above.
10:34:58
